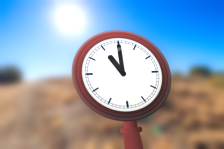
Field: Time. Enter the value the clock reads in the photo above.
11:00
